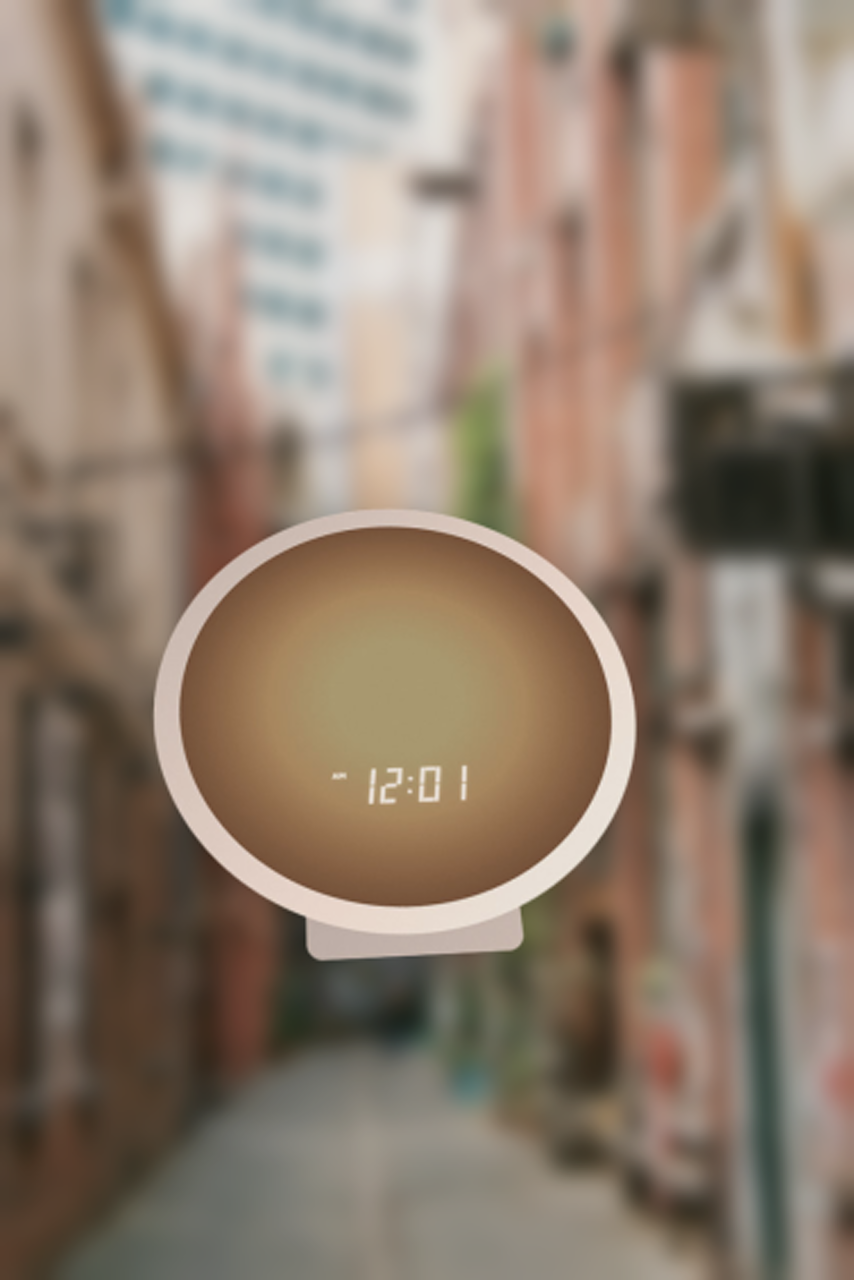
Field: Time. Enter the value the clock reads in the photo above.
12:01
